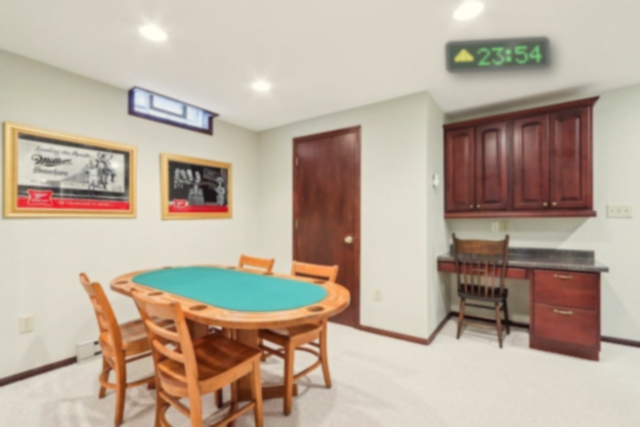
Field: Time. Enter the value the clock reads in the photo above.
23:54
